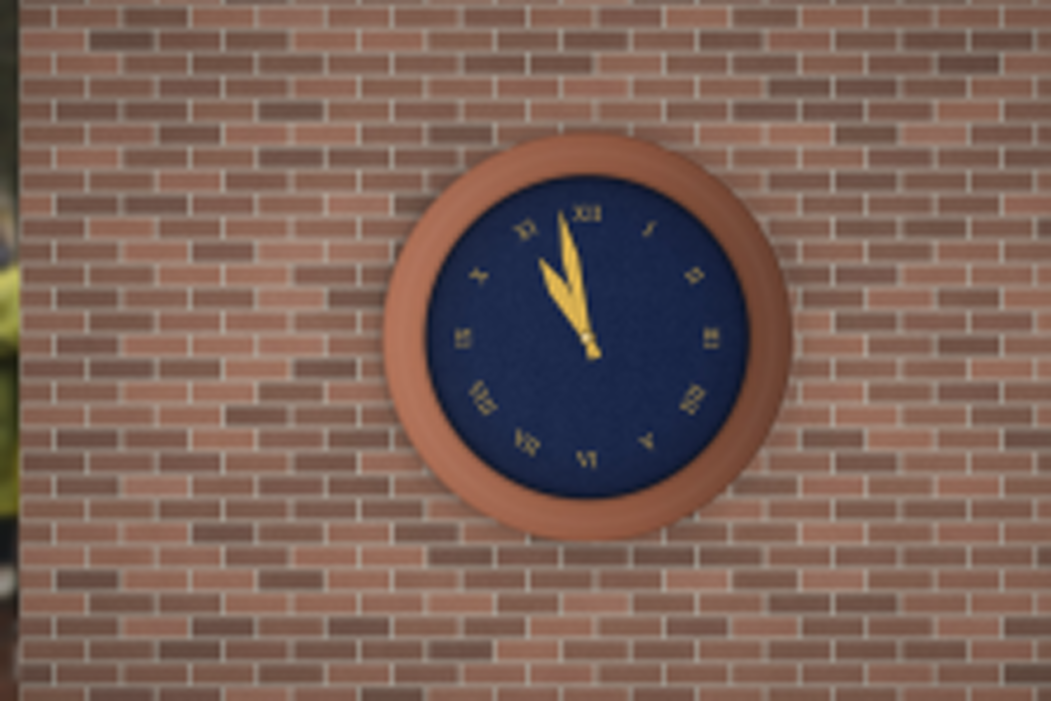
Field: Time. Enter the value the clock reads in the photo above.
10:58
